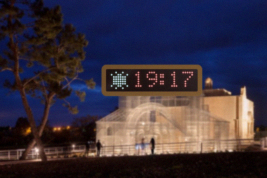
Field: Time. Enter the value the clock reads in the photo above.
19:17
